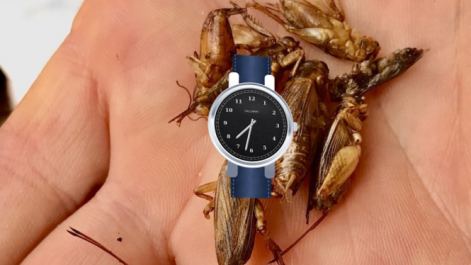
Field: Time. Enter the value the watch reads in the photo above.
7:32
